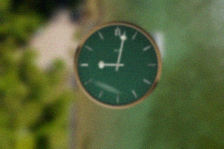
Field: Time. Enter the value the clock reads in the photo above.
9:02
